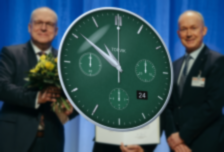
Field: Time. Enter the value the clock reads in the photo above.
10:51
